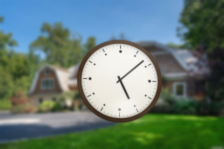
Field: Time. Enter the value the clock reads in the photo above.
5:08
